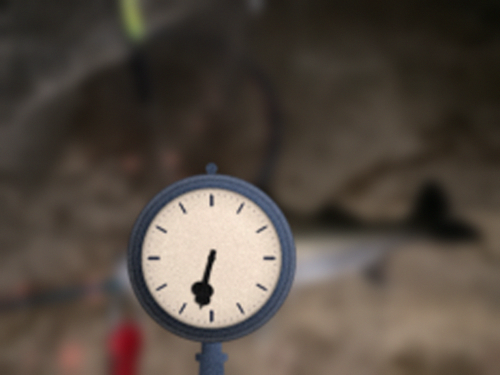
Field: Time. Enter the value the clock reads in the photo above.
6:32
